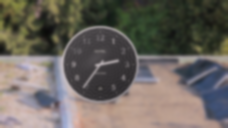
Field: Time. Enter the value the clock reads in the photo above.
2:36
